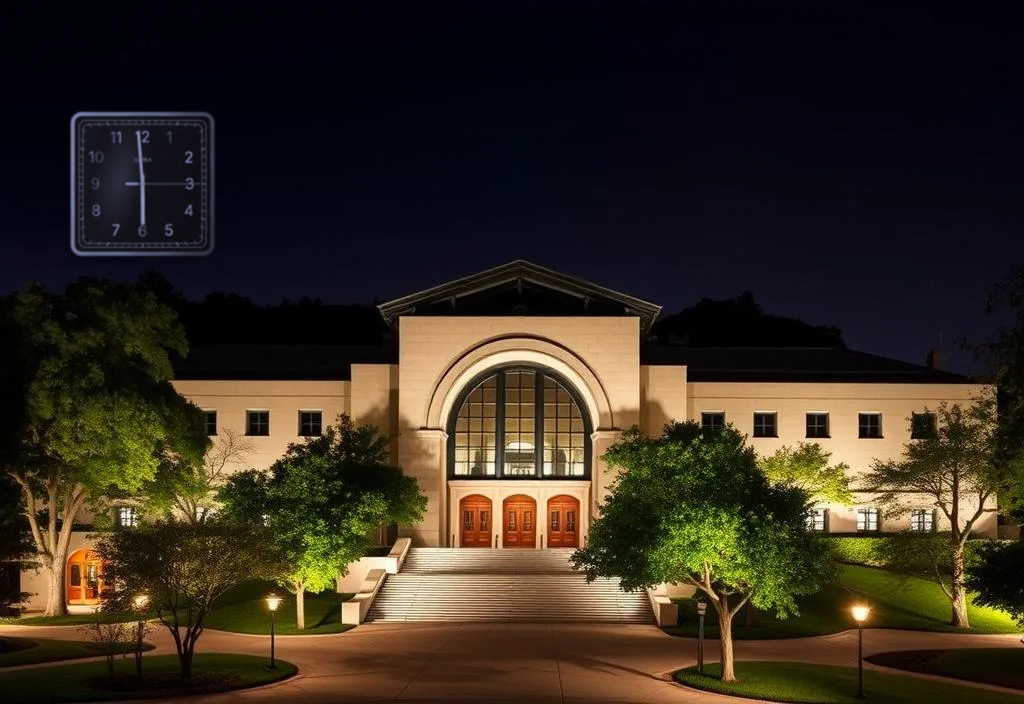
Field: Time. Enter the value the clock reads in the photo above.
5:59:15
